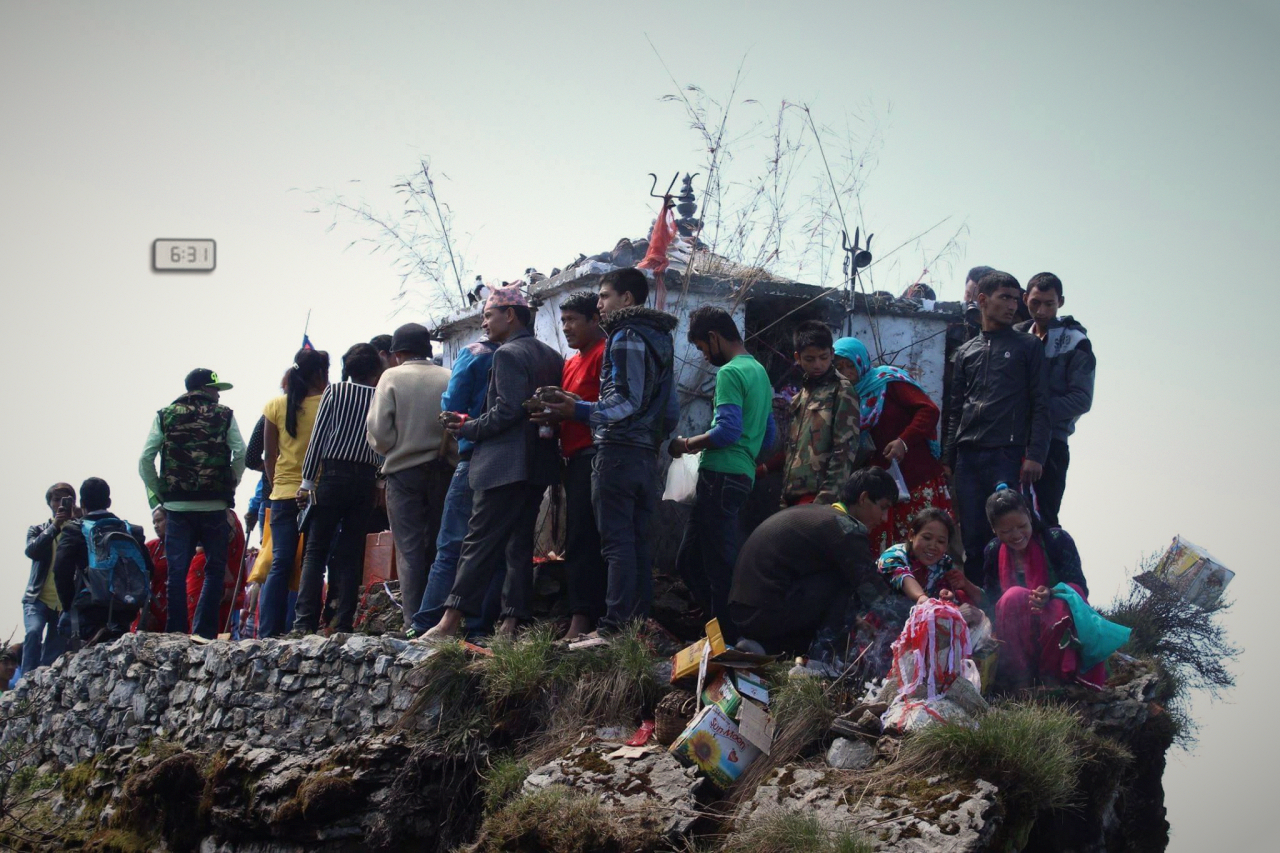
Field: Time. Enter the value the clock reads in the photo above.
6:31
